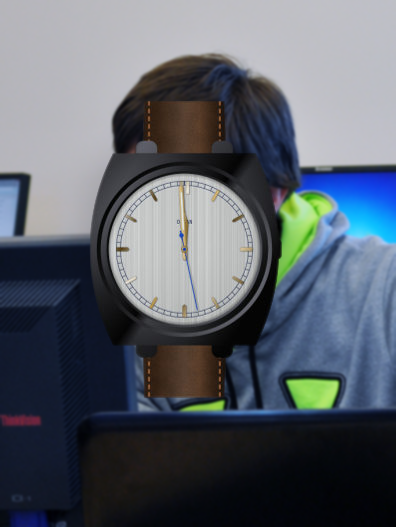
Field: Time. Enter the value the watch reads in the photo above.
11:59:28
